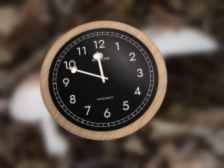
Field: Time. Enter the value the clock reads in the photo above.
11:49
